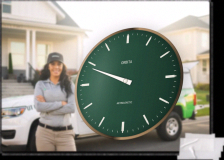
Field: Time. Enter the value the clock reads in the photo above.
9:49
